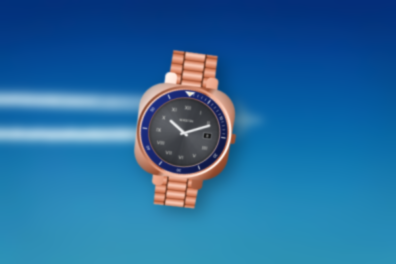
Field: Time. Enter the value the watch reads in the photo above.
10:11
